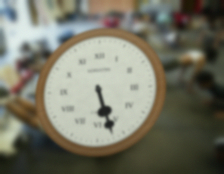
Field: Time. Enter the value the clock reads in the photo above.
5:27
